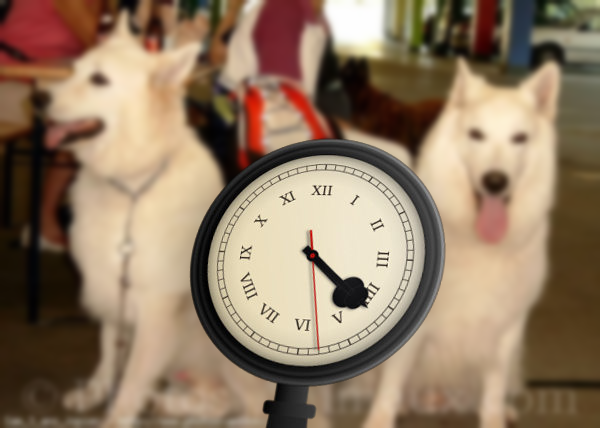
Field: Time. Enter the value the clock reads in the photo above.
4:21:28
